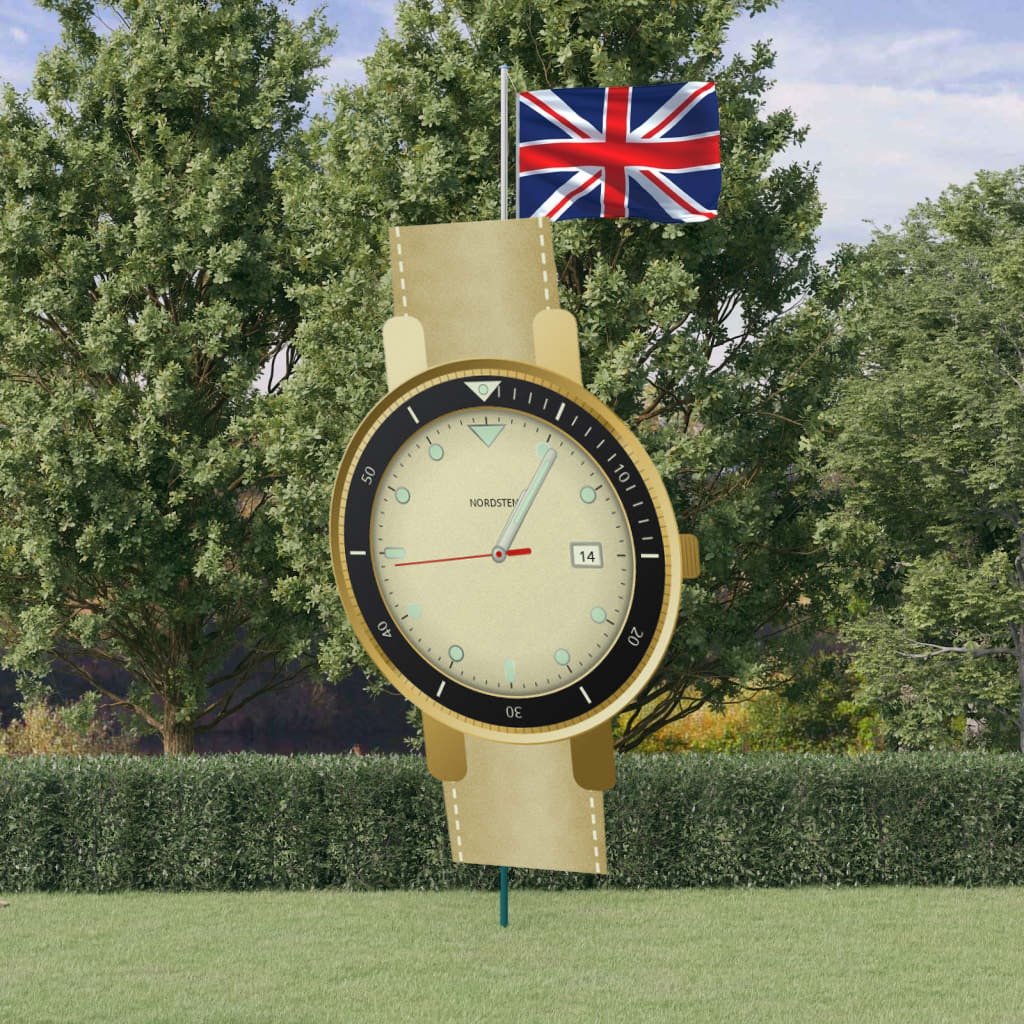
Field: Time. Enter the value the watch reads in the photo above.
1:05:44
